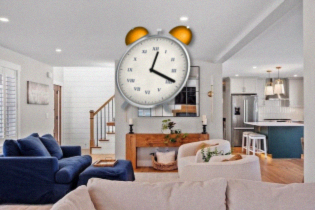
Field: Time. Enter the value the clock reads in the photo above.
12:19
